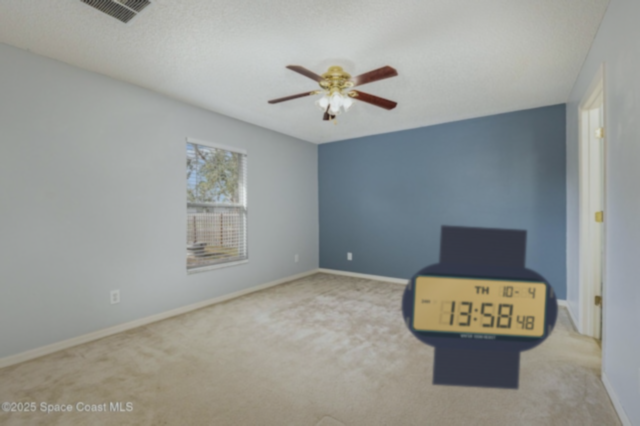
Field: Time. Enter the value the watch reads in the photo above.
13:58:48
